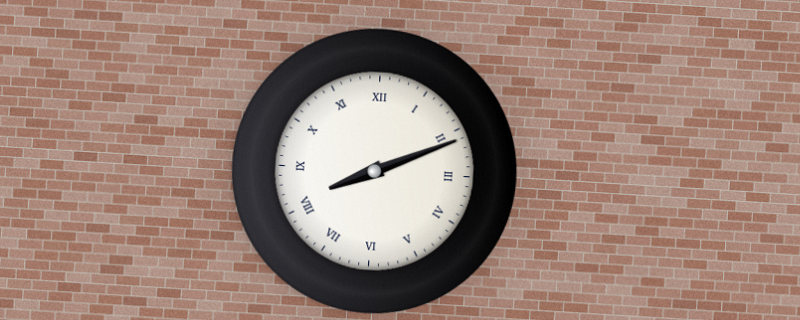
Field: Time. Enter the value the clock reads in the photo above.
8:11
